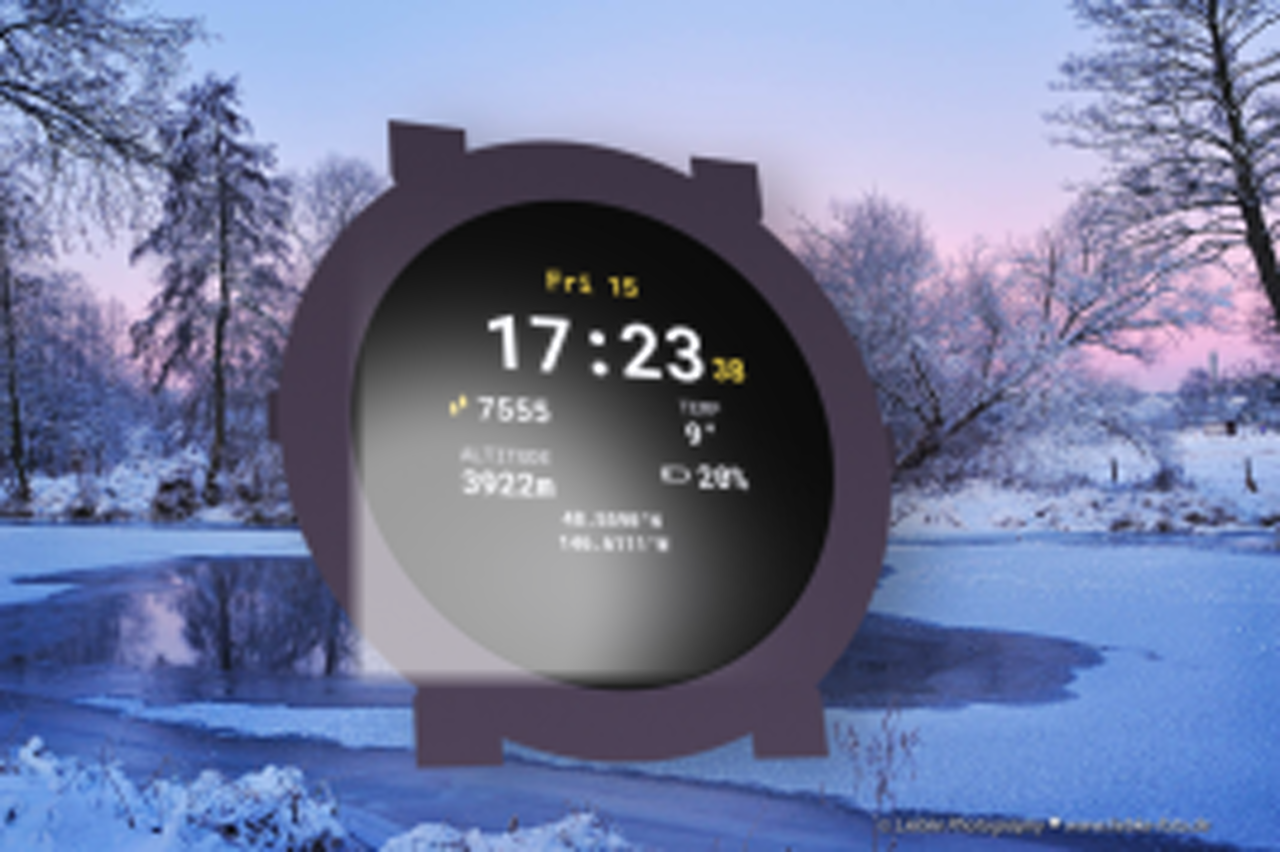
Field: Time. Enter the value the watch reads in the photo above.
17:23
